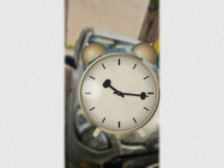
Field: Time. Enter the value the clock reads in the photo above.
10:16
